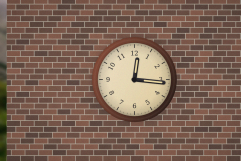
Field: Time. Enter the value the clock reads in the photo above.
12:16
